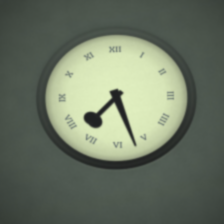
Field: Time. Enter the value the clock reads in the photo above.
7:27
